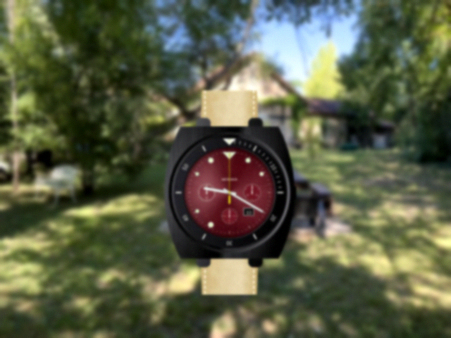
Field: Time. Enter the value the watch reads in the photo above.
9:20
